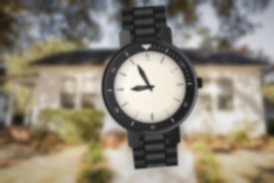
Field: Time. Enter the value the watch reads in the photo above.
8:56
